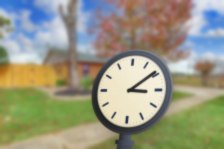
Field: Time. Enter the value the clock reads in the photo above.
3:09
